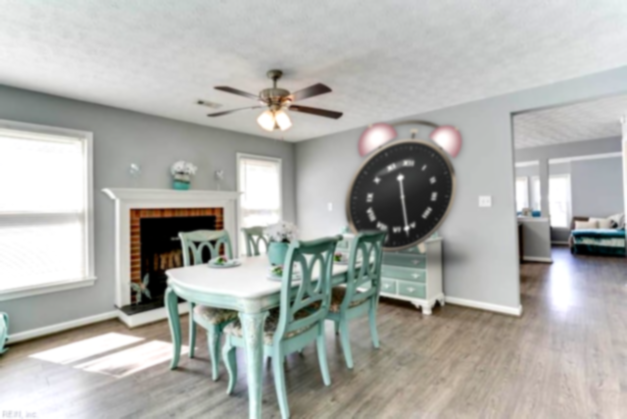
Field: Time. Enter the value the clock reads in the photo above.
11:27
